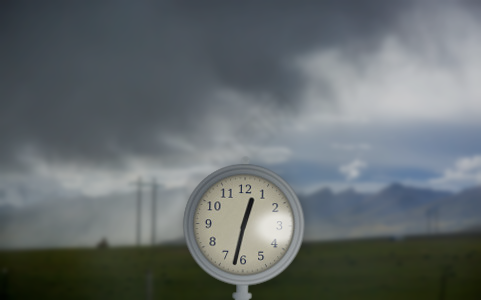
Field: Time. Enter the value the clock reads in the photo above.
12:32
